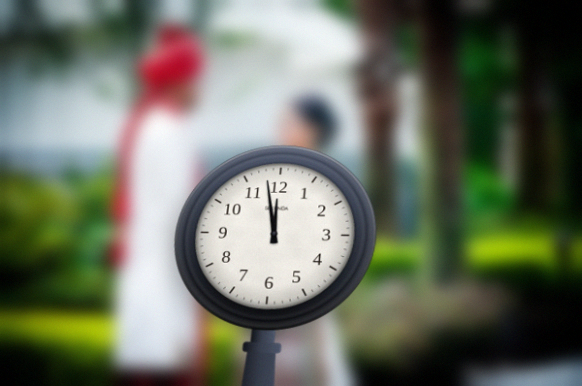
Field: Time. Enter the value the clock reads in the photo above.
11:58
